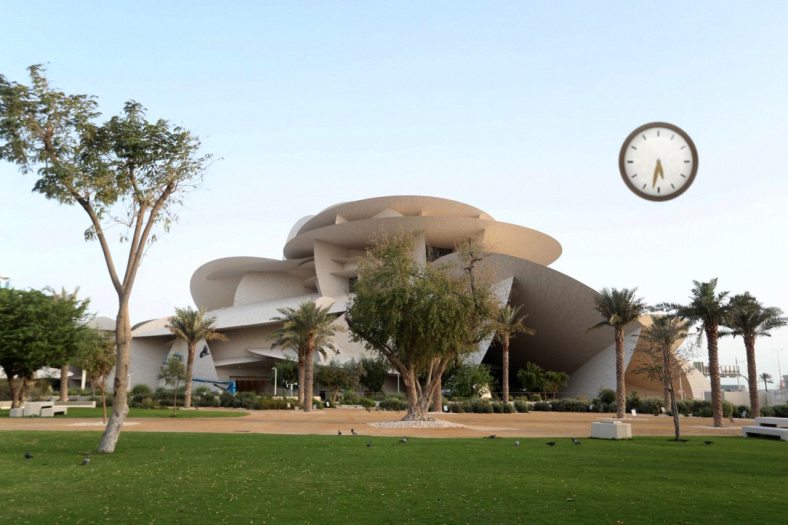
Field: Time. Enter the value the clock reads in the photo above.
5:32
